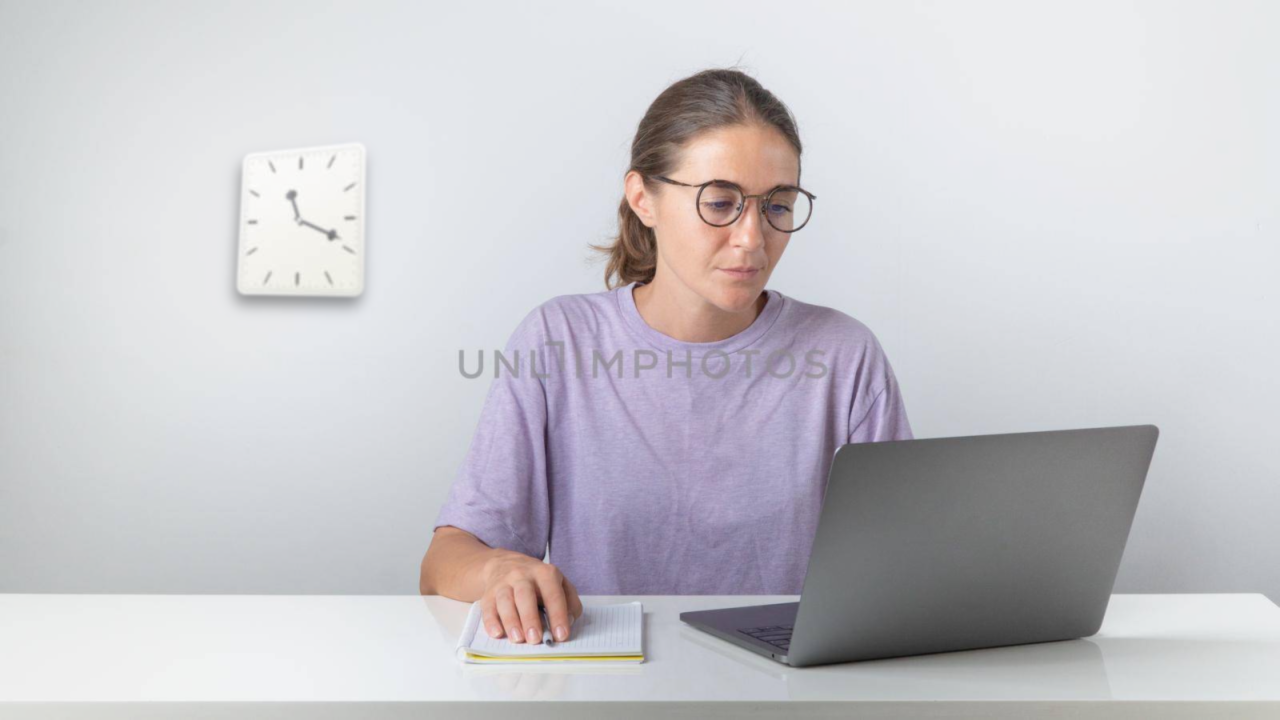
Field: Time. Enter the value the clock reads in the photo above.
11:19
